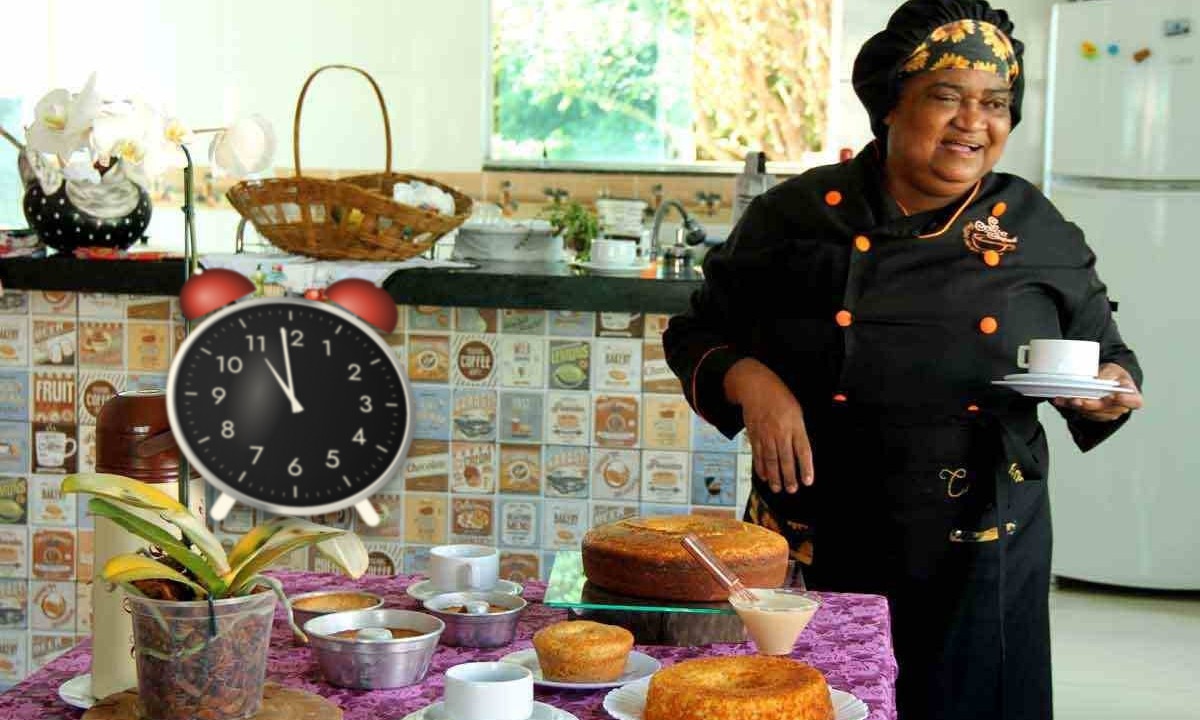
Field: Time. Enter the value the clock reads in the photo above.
10:59
